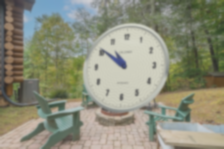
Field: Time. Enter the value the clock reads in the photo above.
10:51
